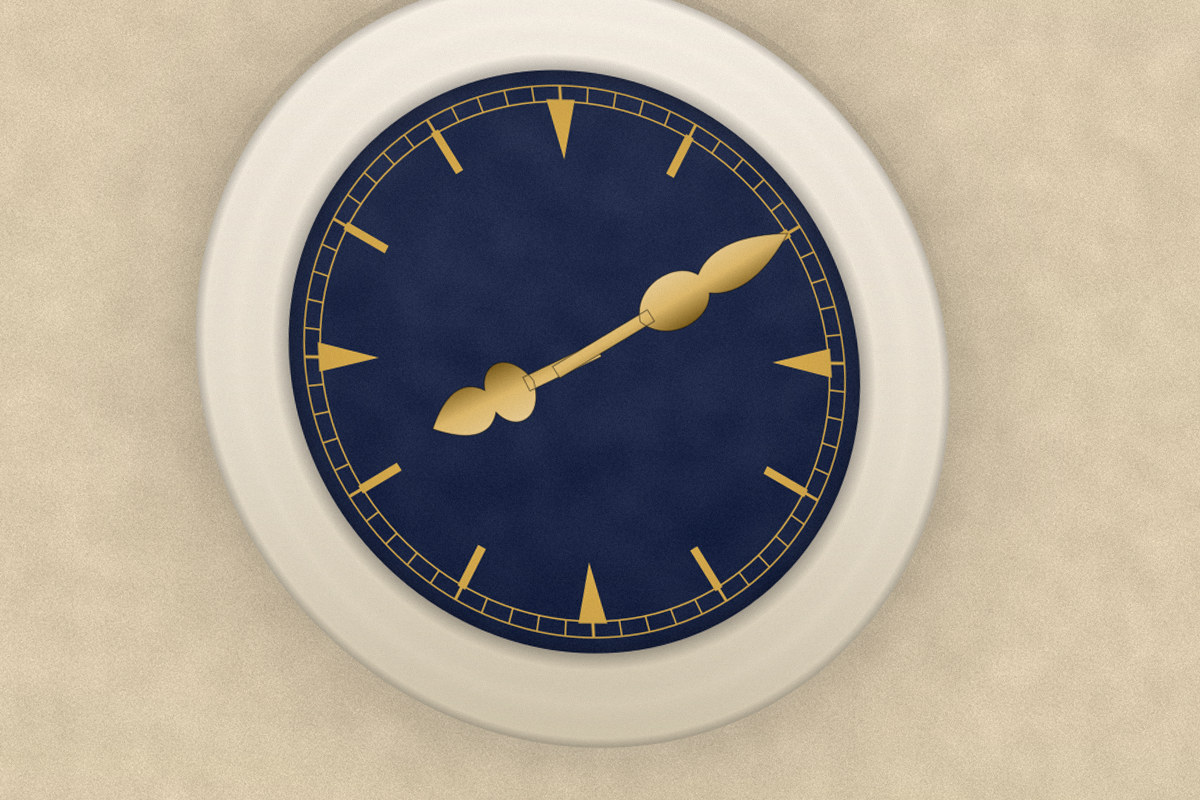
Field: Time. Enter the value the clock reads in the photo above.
8:10
